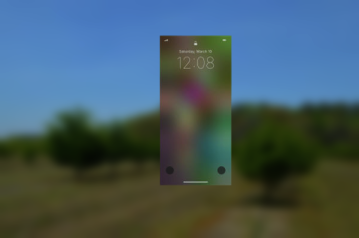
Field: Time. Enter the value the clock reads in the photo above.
12:08
